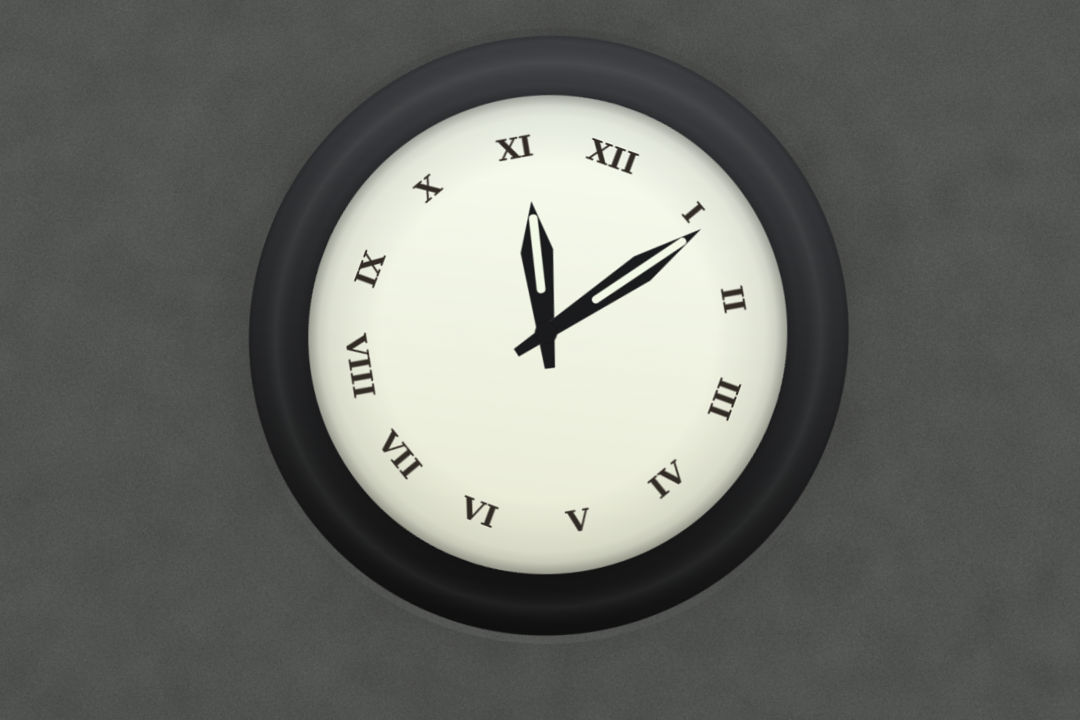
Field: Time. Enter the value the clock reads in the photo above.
11:06
